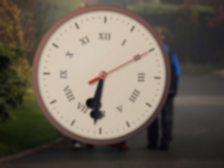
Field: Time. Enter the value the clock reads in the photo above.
6:31:10
